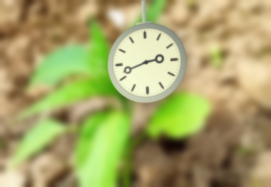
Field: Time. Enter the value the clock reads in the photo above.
2:42
